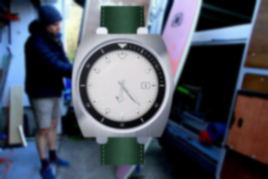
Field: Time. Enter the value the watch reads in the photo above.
6:23
